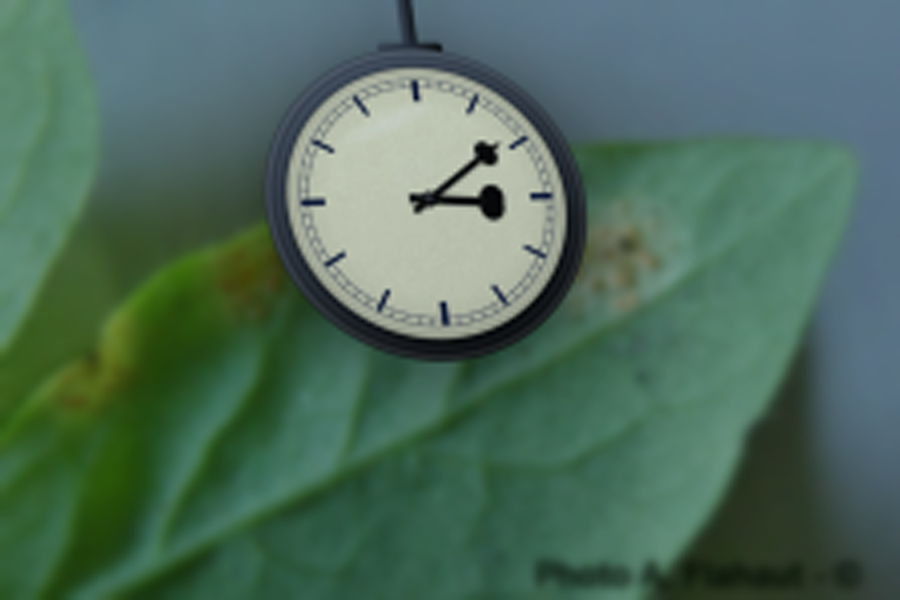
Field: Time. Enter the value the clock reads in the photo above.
3:09
